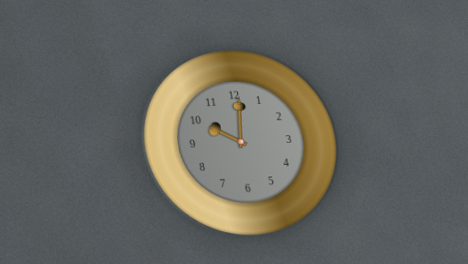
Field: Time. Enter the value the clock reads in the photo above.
10:01
